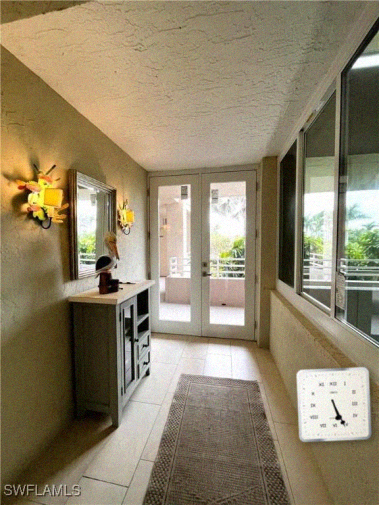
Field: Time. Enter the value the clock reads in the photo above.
5:26
